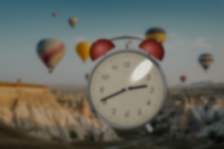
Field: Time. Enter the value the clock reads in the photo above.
2:41
